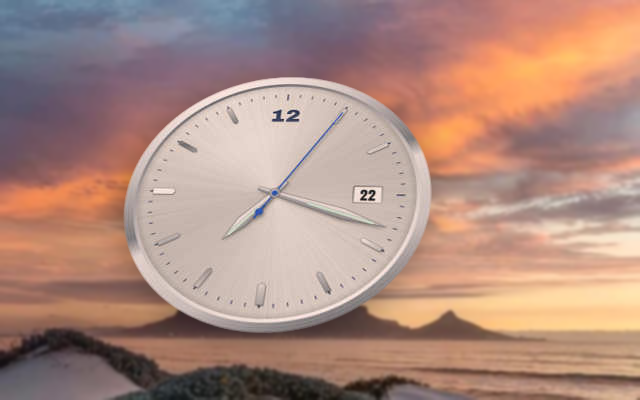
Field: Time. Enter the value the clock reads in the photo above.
7:18:05
